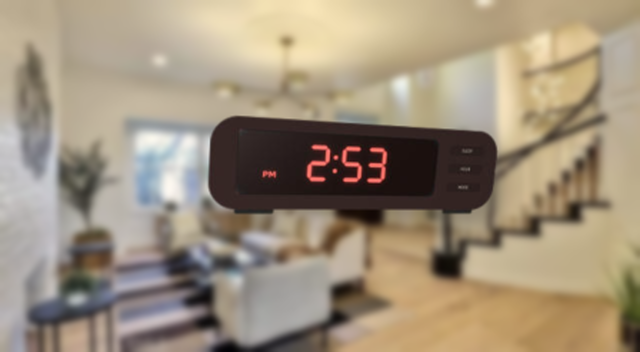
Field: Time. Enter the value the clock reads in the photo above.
2:53
